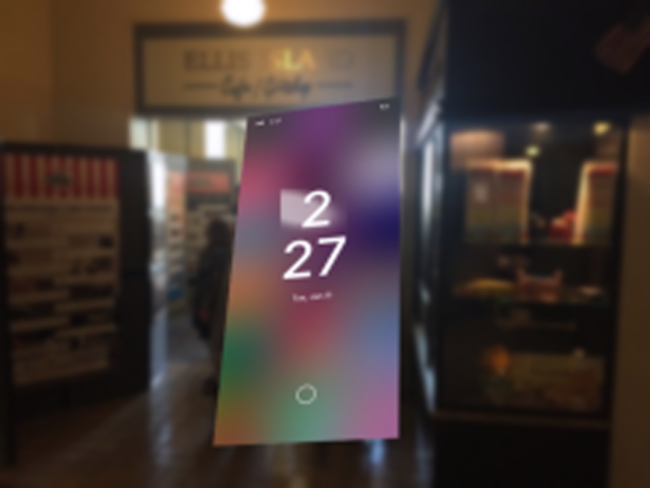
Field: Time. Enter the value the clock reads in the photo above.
2:27
